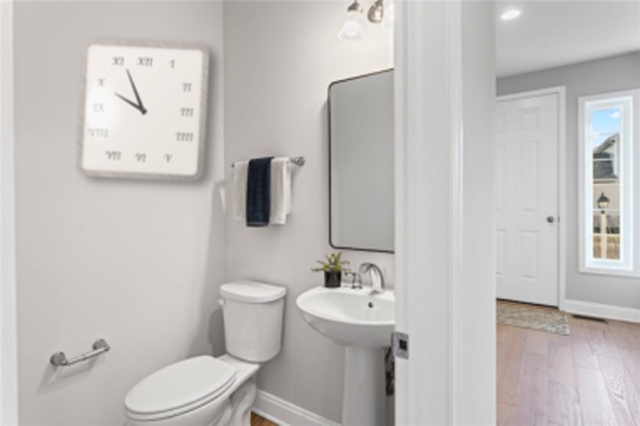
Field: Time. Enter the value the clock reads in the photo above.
9:56
